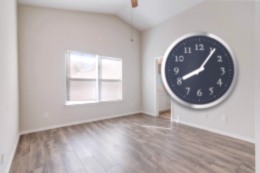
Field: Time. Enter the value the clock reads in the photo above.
8:06
